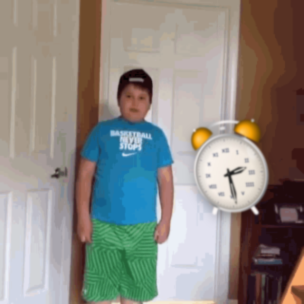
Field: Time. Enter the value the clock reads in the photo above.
2:29
